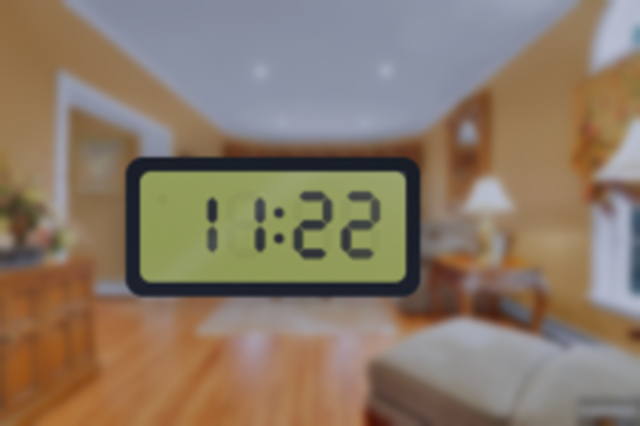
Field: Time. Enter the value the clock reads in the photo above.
11:22
